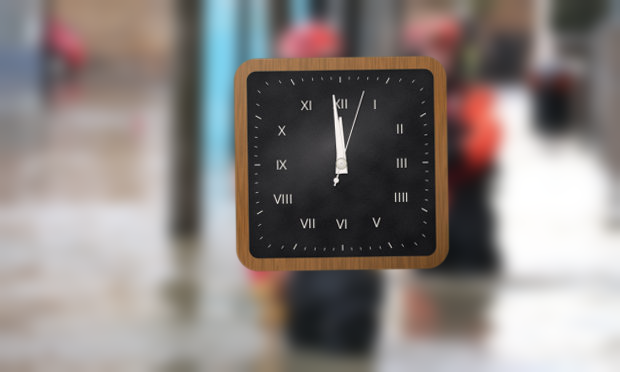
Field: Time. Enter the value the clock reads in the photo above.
11:59:03
